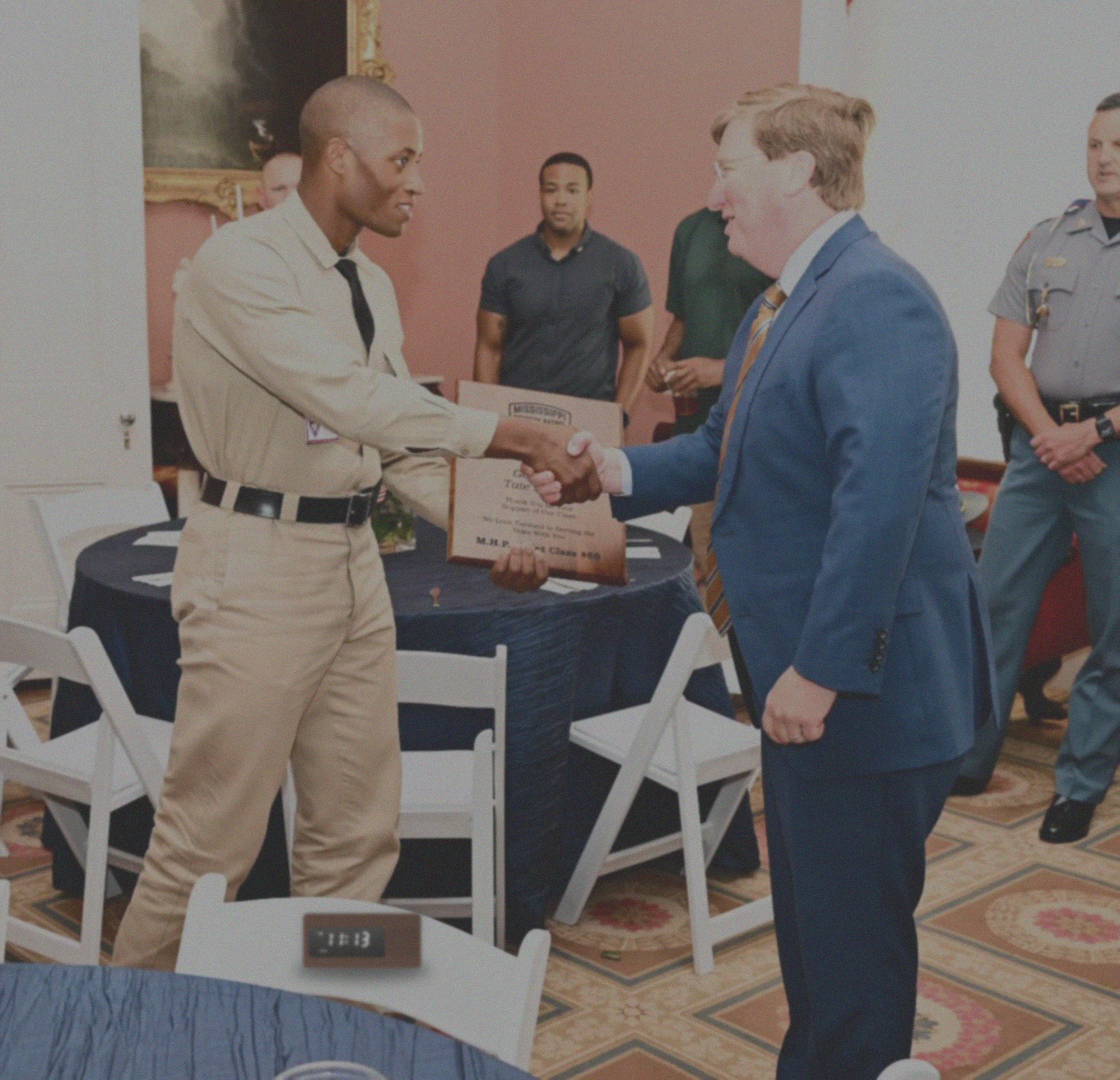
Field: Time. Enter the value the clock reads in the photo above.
11:13
